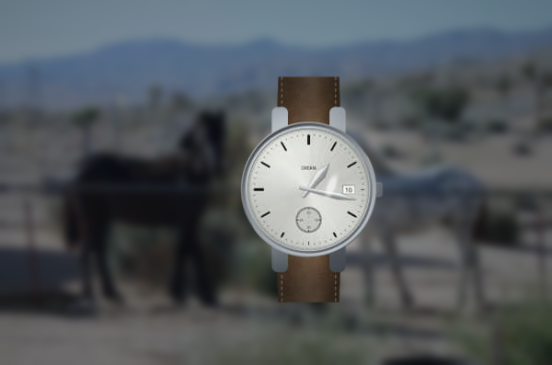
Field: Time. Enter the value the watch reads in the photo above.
1:17
